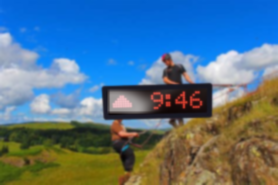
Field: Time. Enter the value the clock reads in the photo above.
9:46
